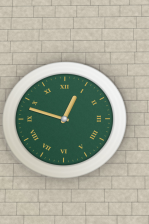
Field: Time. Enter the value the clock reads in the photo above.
12:48
